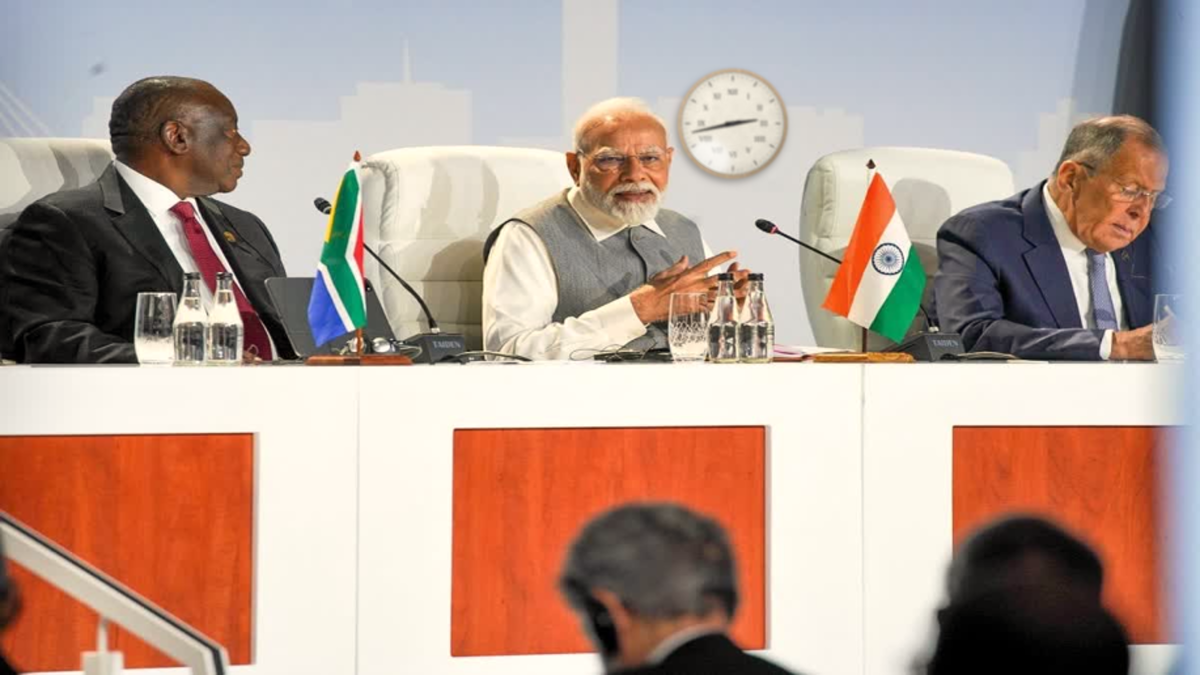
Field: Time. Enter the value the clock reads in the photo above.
2:43
